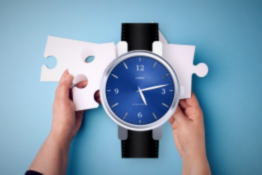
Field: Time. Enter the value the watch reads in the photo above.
5:13
